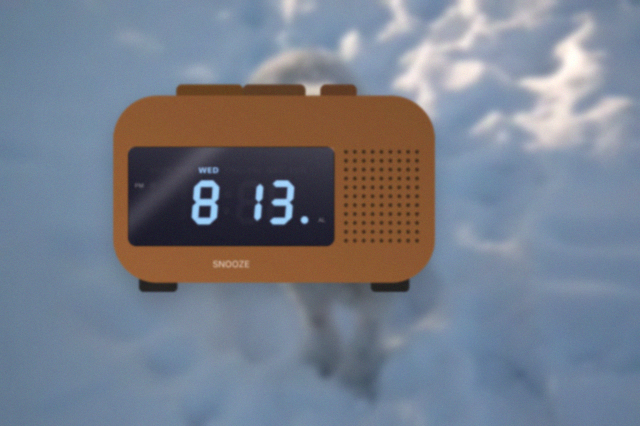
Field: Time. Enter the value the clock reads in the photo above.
8:13
